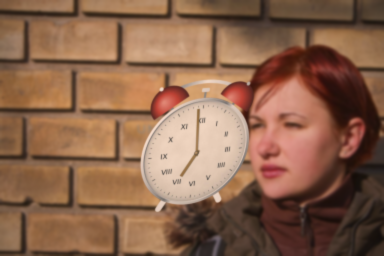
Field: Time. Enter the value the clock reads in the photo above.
6:59
